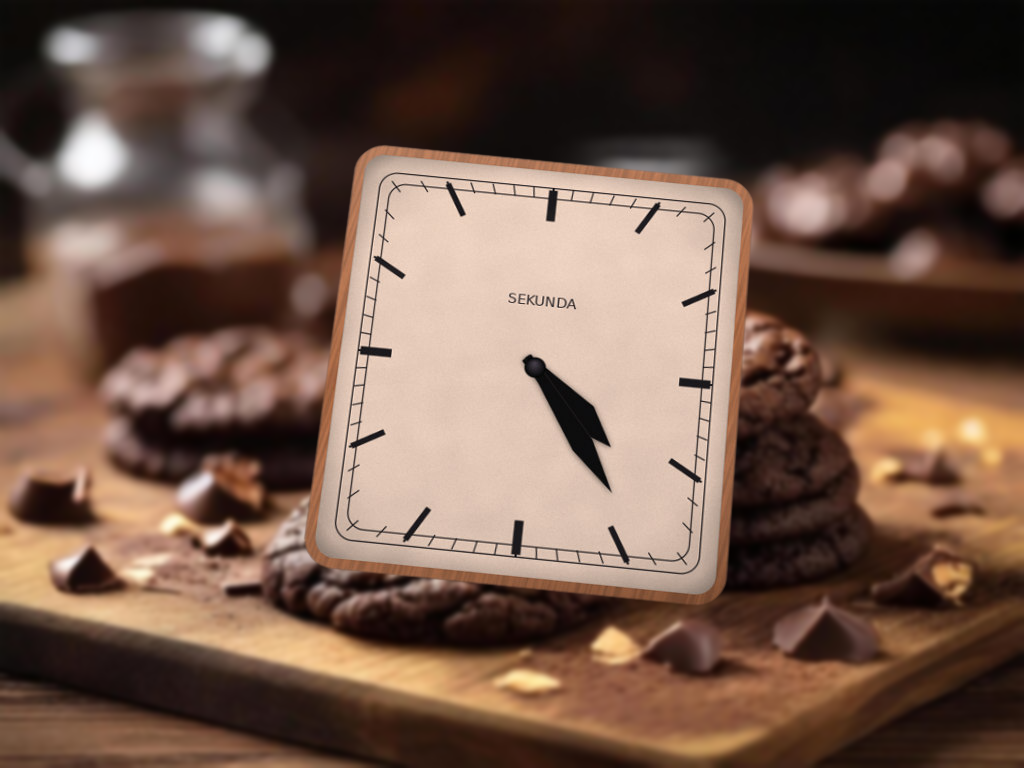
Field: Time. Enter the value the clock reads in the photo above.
4:24
